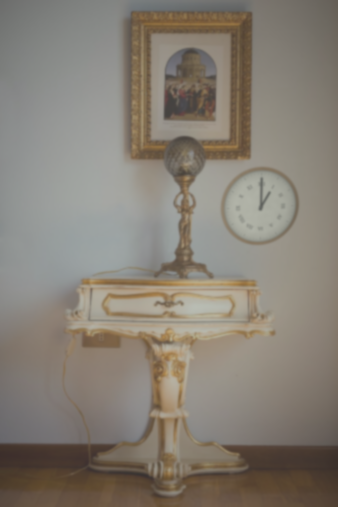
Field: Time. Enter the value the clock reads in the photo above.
1:00
